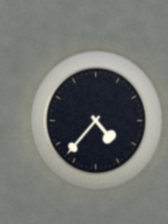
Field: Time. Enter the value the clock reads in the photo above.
4:37
